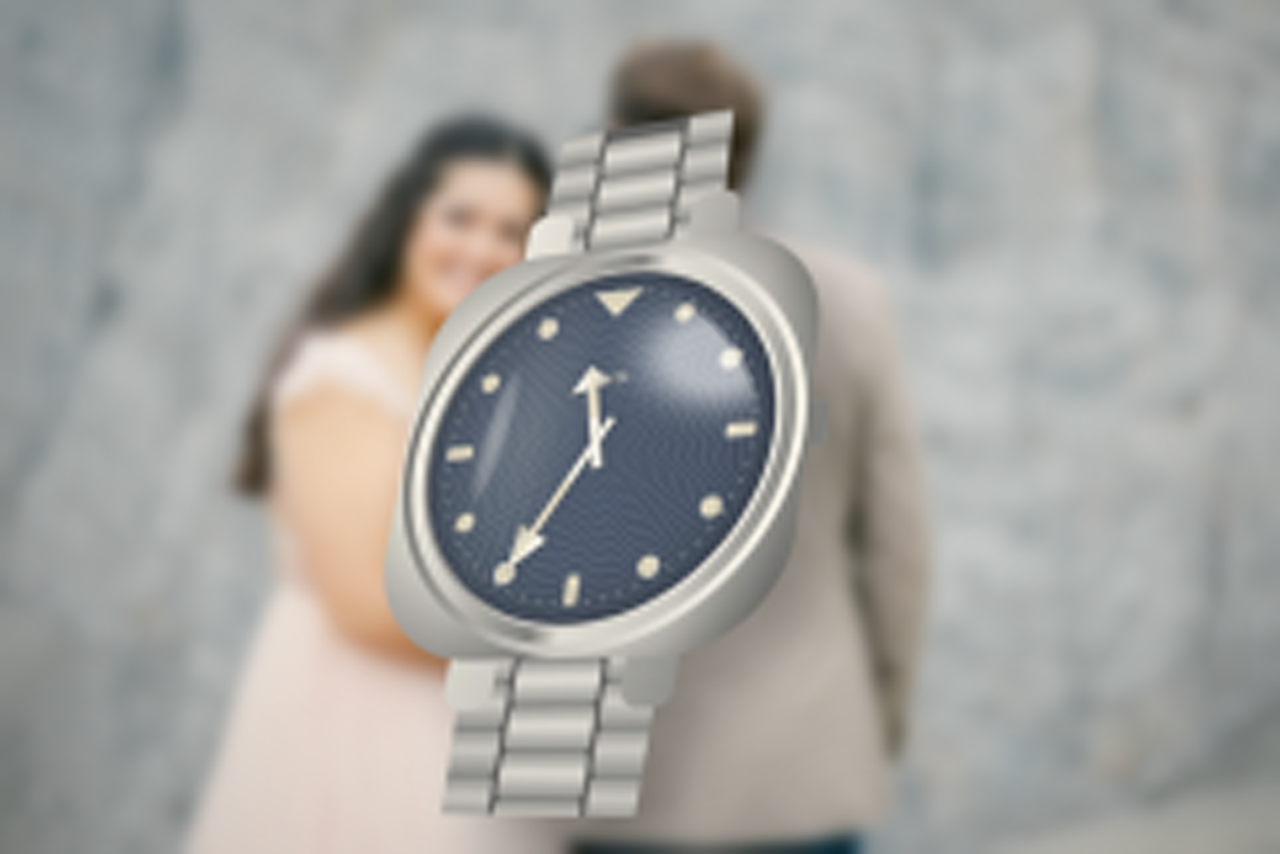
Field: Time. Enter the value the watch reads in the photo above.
11:35
